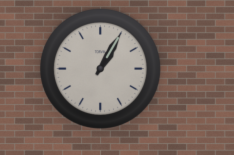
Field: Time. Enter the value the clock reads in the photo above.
1:05
